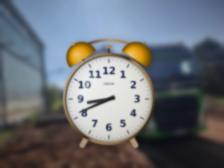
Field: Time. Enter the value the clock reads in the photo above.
8:41
